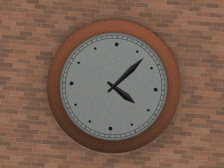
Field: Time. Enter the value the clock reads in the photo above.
4:07
